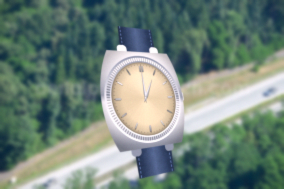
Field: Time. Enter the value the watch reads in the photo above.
1:00
